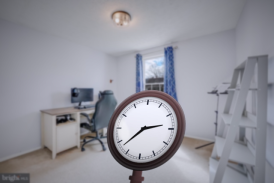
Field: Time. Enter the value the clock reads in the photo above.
2:38
